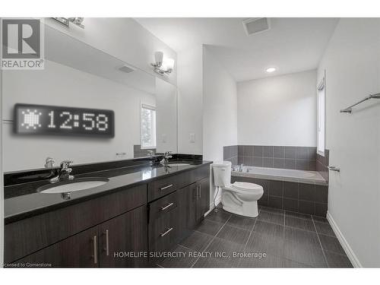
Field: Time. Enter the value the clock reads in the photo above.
12:58
